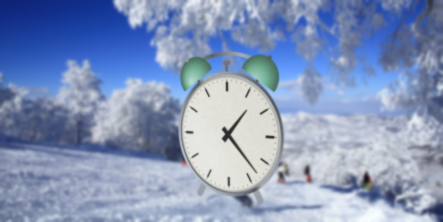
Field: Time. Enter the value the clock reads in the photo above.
1:23
